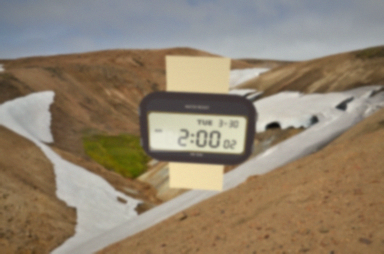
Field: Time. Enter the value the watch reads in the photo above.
2:00
